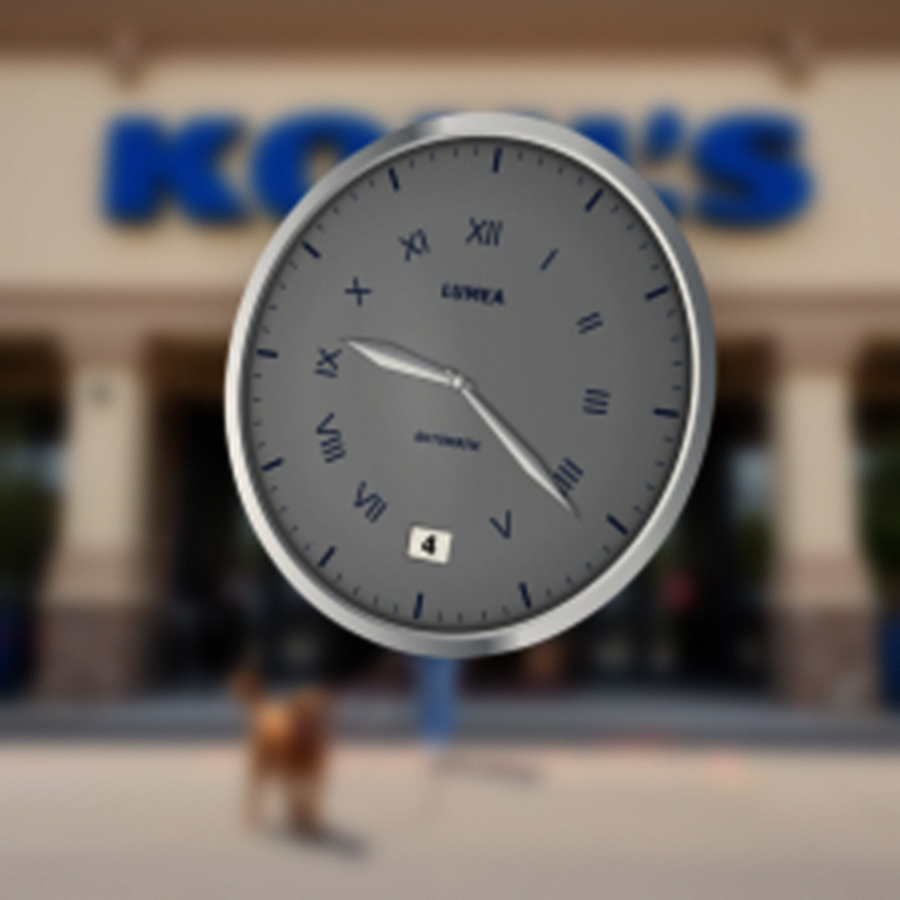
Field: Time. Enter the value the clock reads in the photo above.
9:21
